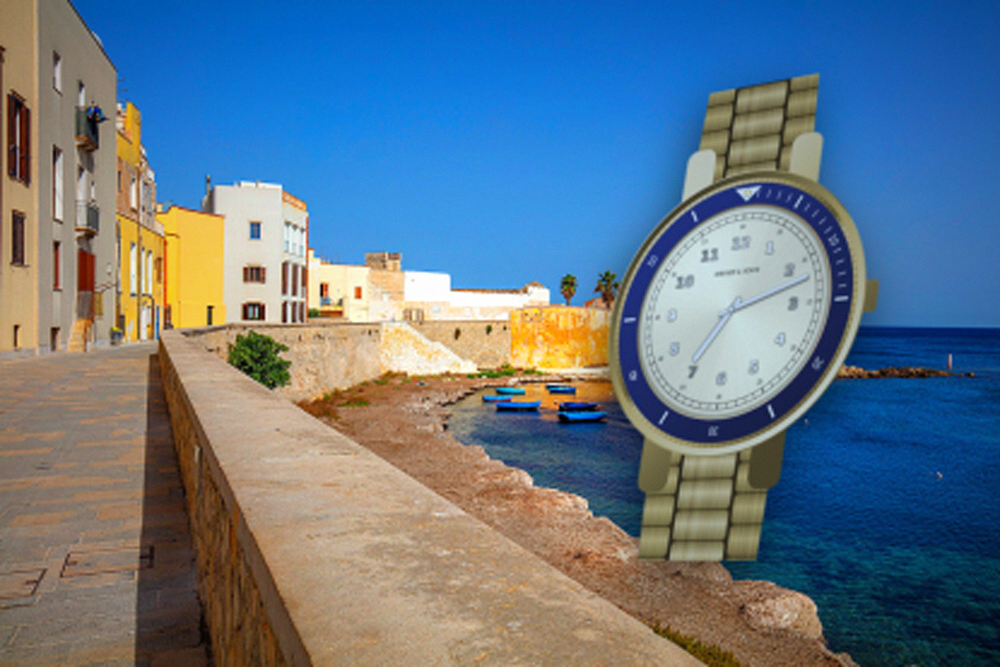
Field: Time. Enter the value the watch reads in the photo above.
7:12
